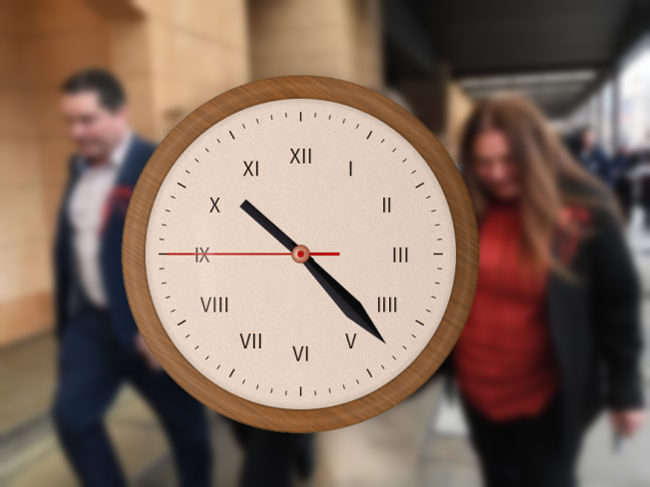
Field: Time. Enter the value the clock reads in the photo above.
10:22:45
